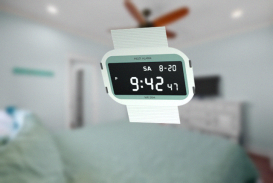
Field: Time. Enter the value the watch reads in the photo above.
9:42:47
